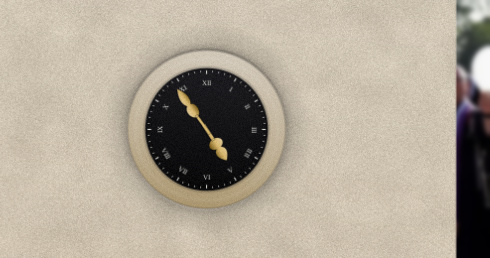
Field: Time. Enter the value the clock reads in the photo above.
4:54
